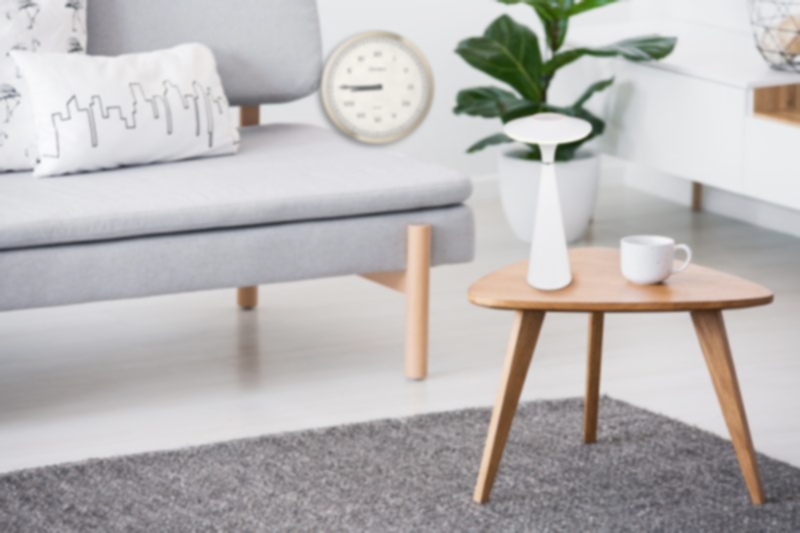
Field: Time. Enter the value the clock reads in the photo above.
8:45
